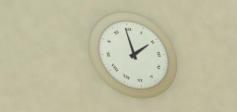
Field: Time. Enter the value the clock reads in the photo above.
1:59
